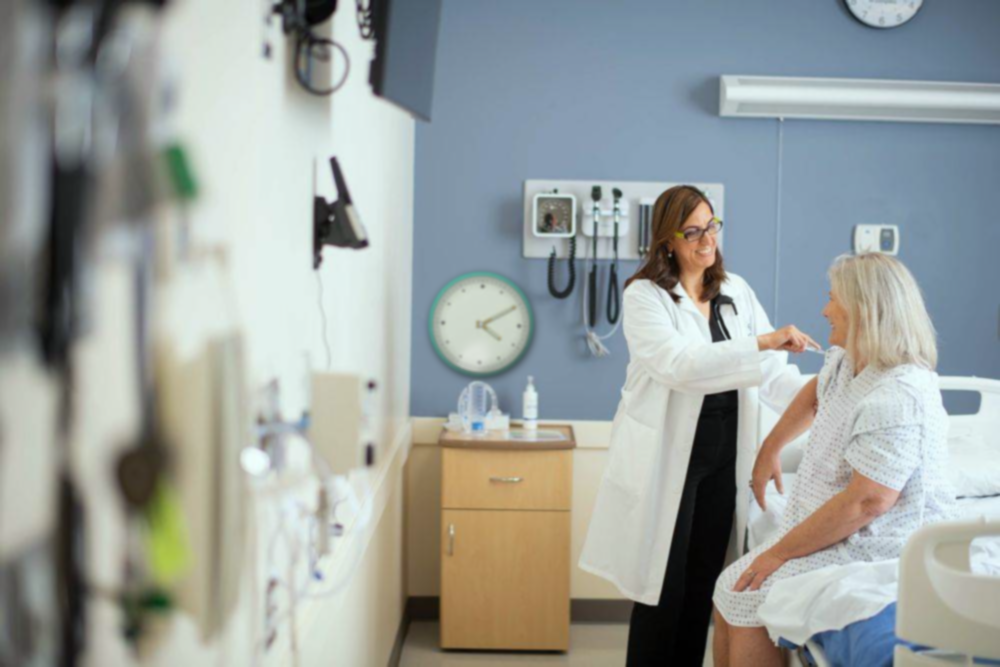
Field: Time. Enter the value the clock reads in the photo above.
4:10
